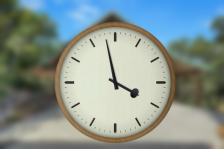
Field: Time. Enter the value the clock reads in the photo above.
3:58
